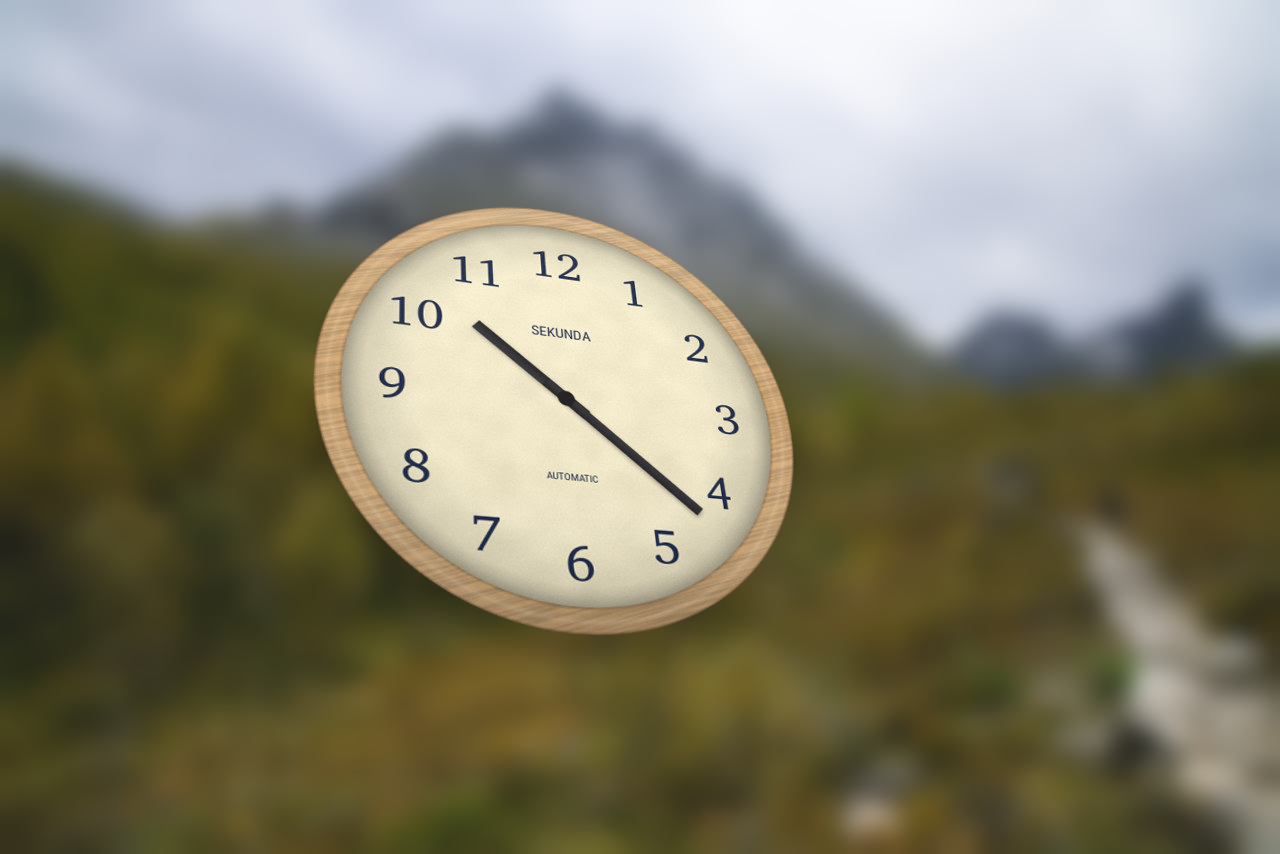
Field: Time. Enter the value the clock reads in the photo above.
10:22
